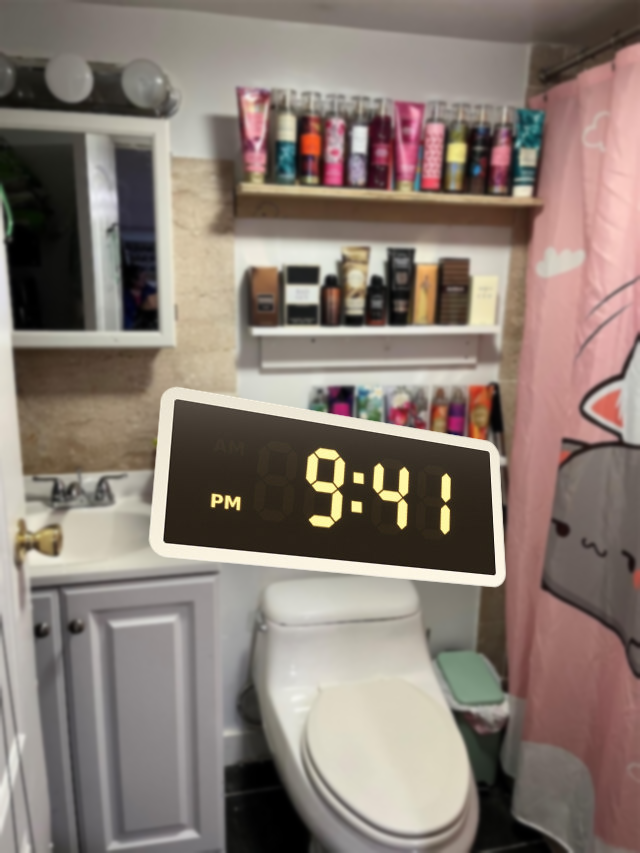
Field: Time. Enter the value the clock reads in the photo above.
9:41
